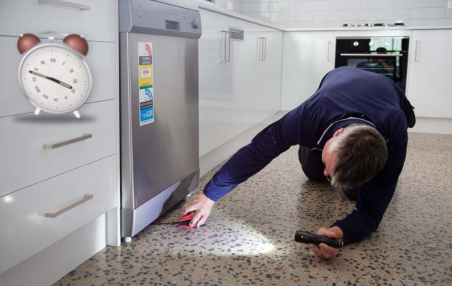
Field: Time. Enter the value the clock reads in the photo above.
3:48
